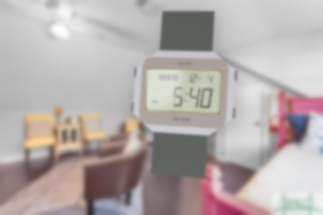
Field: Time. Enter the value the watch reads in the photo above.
5:40
